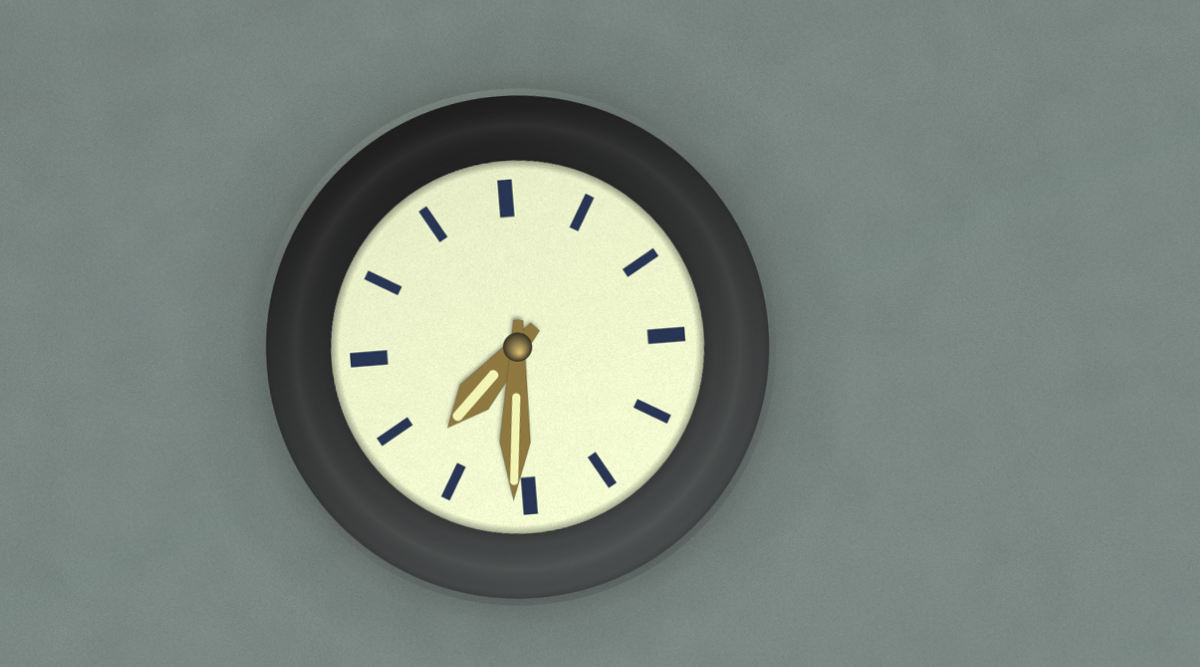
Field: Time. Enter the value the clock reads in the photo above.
7:31
